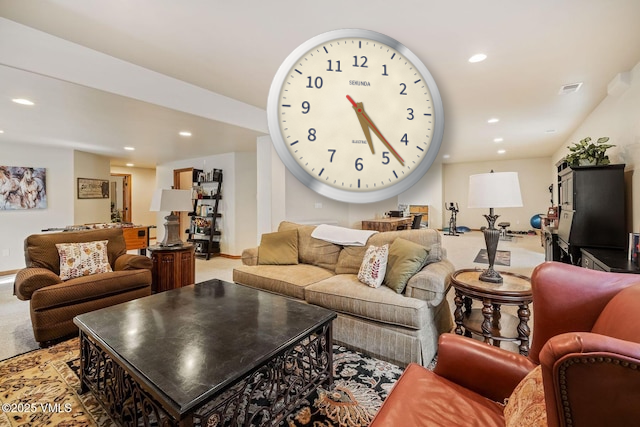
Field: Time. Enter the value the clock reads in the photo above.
5:23:23
